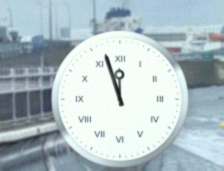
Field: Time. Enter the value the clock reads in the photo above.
11:57
